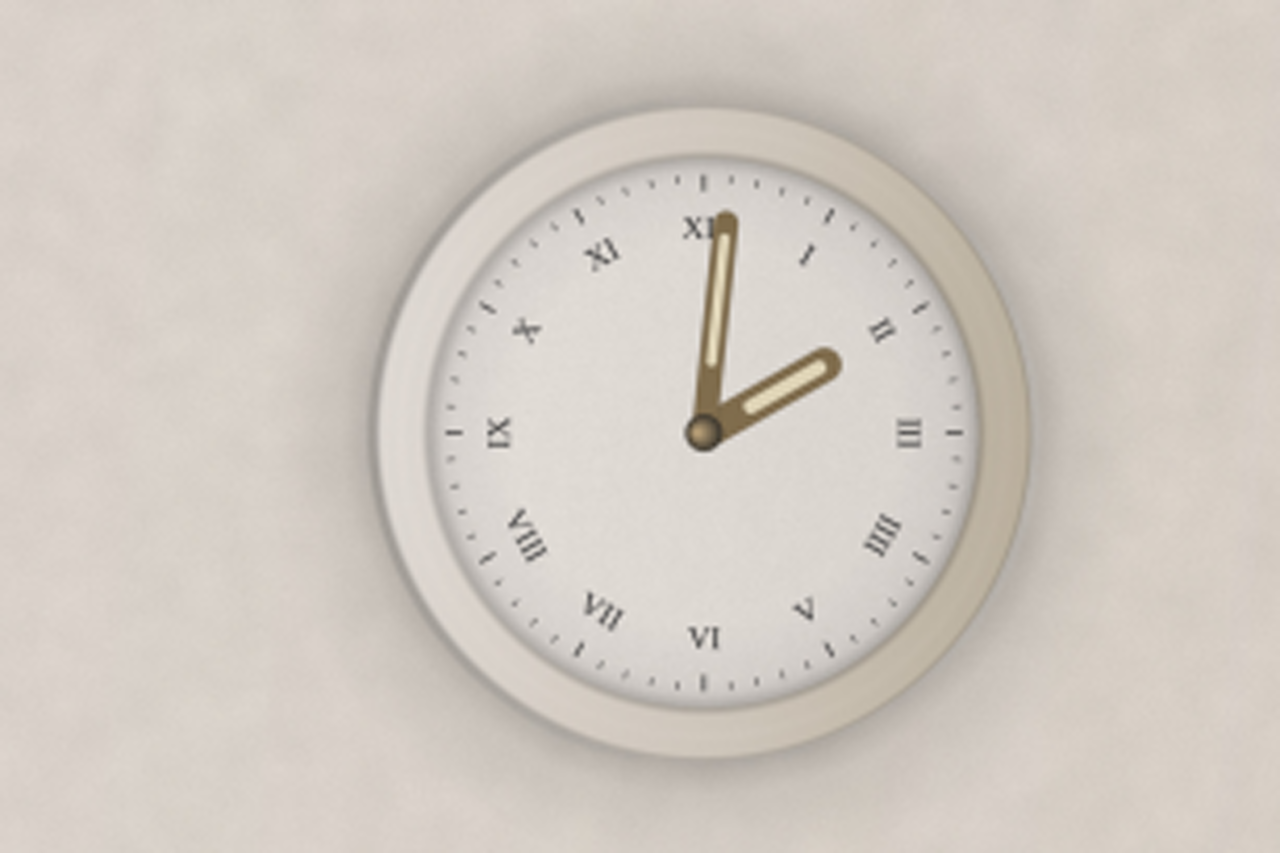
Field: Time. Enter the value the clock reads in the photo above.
2:01
